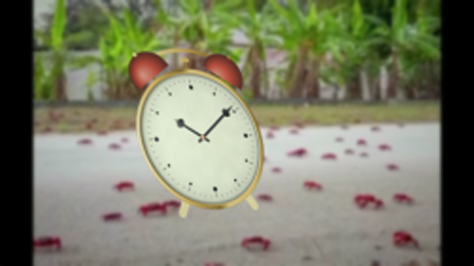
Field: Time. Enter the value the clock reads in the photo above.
10:09
